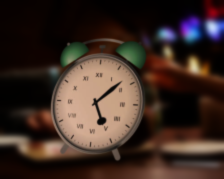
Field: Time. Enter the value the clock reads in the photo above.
5:08
